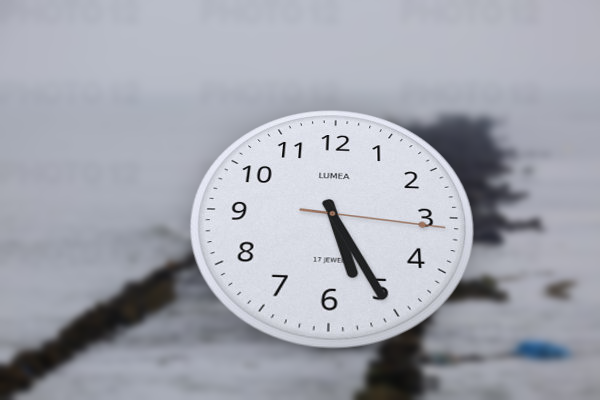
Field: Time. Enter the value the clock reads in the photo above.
5:25:16
